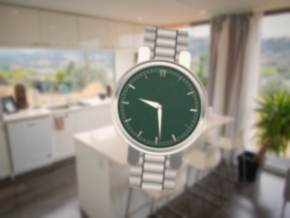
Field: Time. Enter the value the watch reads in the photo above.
9:29
